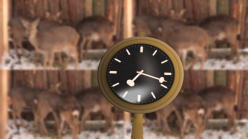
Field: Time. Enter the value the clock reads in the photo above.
7:18
